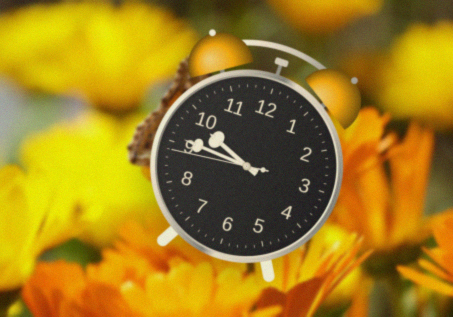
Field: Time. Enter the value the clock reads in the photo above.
9:45:44
